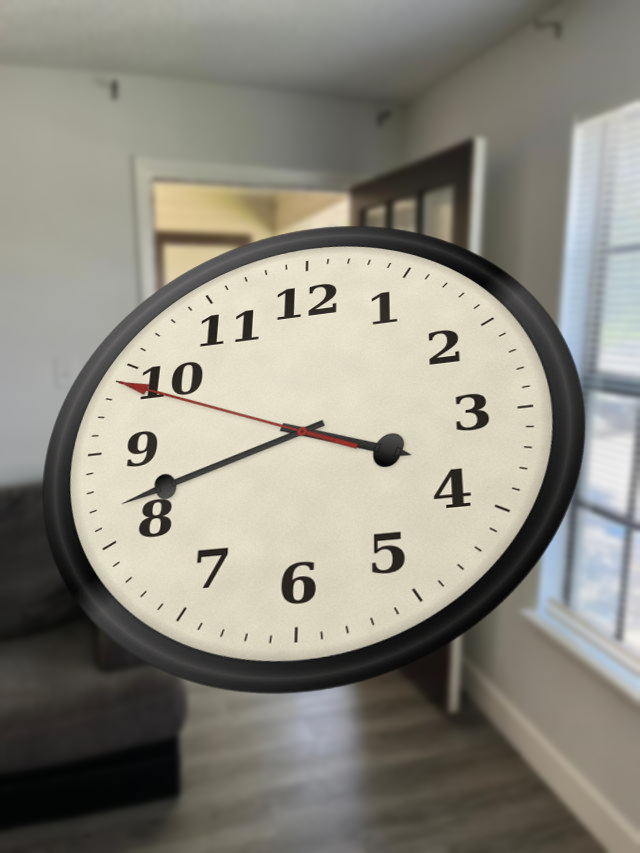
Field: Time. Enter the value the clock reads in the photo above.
3:41:49
